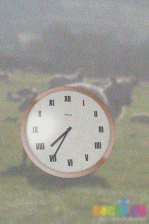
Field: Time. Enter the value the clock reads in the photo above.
7:35
